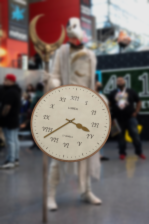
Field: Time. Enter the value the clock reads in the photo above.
3:38
